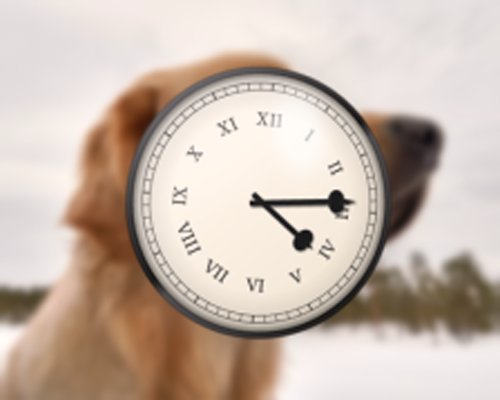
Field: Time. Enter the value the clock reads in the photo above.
4:14
